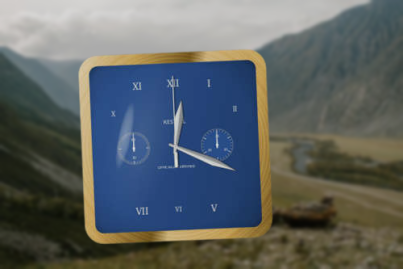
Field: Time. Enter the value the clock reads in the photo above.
12:19
